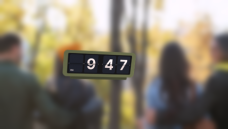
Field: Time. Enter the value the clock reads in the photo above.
9:47
